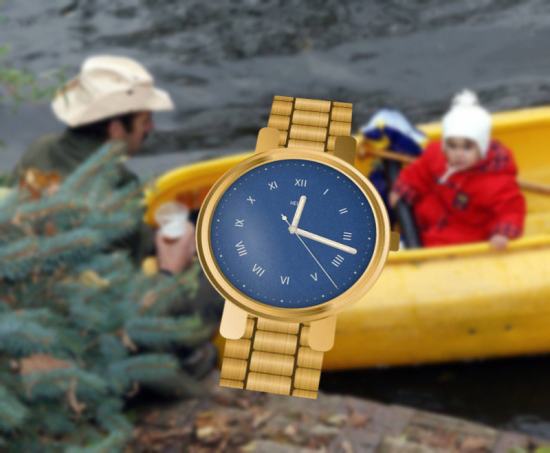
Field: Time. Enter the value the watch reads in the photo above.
12:17:23
